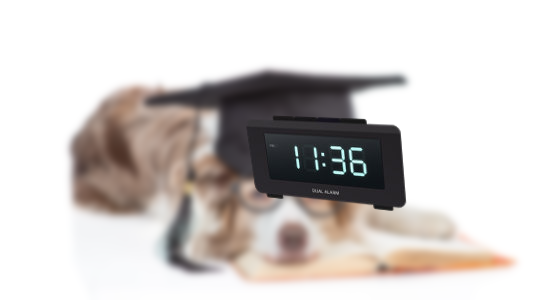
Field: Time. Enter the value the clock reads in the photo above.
11:36
